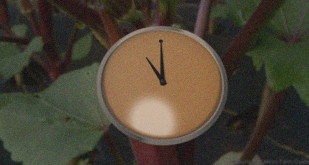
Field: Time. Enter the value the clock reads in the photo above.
11:00
